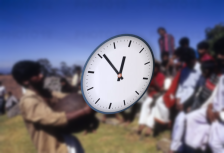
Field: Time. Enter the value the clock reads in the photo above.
11:51
